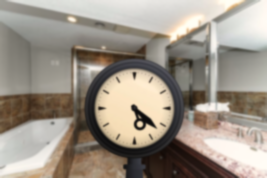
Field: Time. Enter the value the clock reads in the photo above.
5:22
